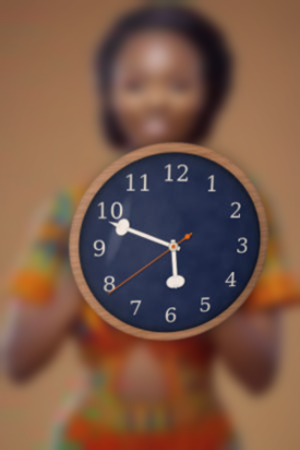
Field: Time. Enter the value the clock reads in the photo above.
5:48:39
